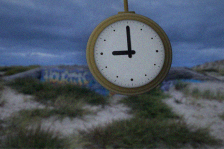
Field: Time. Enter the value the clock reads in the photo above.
9:00
